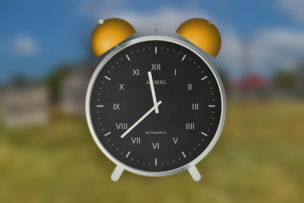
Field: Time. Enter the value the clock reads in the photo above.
11:38
